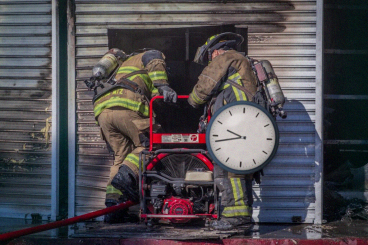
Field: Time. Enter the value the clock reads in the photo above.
9:43
